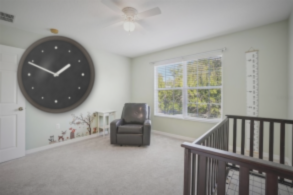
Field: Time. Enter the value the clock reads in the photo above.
1:49
